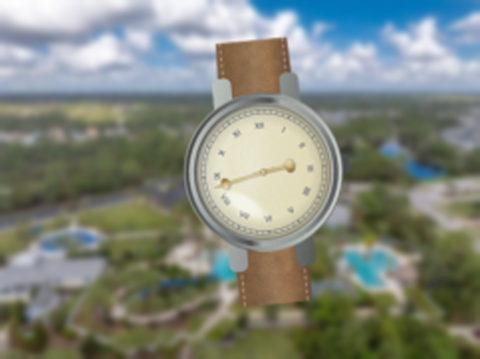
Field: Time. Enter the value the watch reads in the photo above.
2:43
